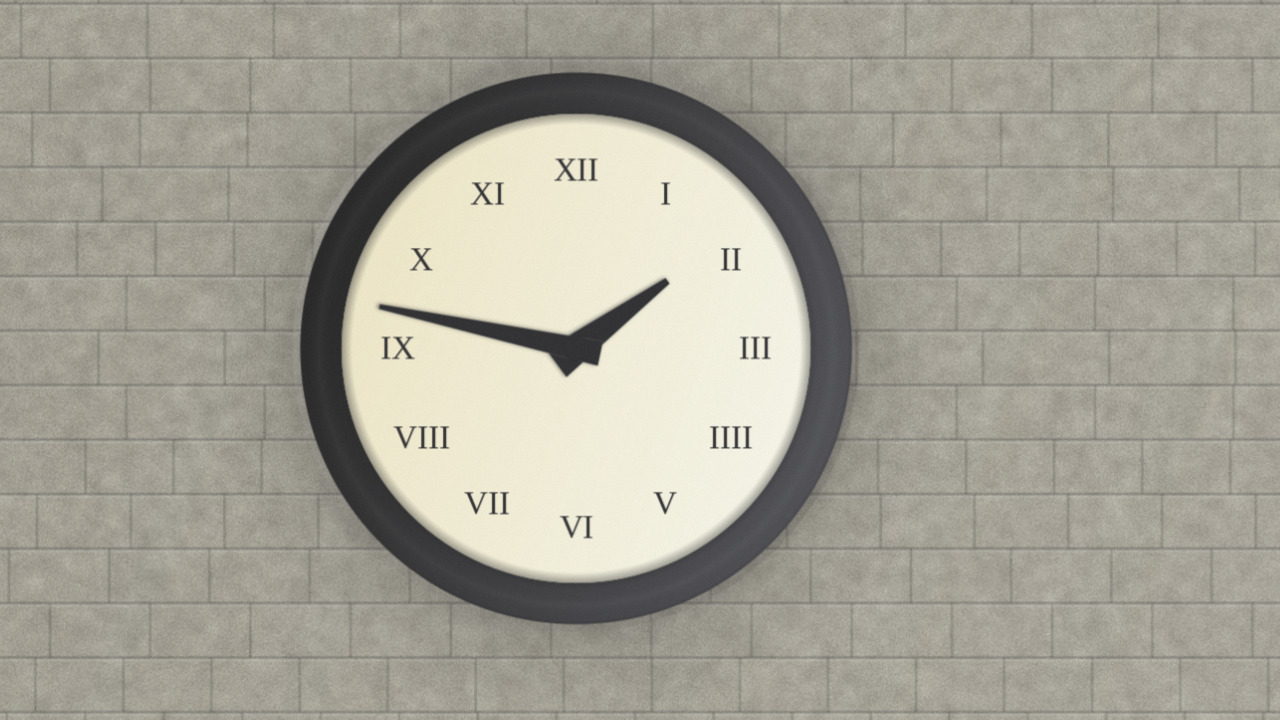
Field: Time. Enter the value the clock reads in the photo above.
1:47
